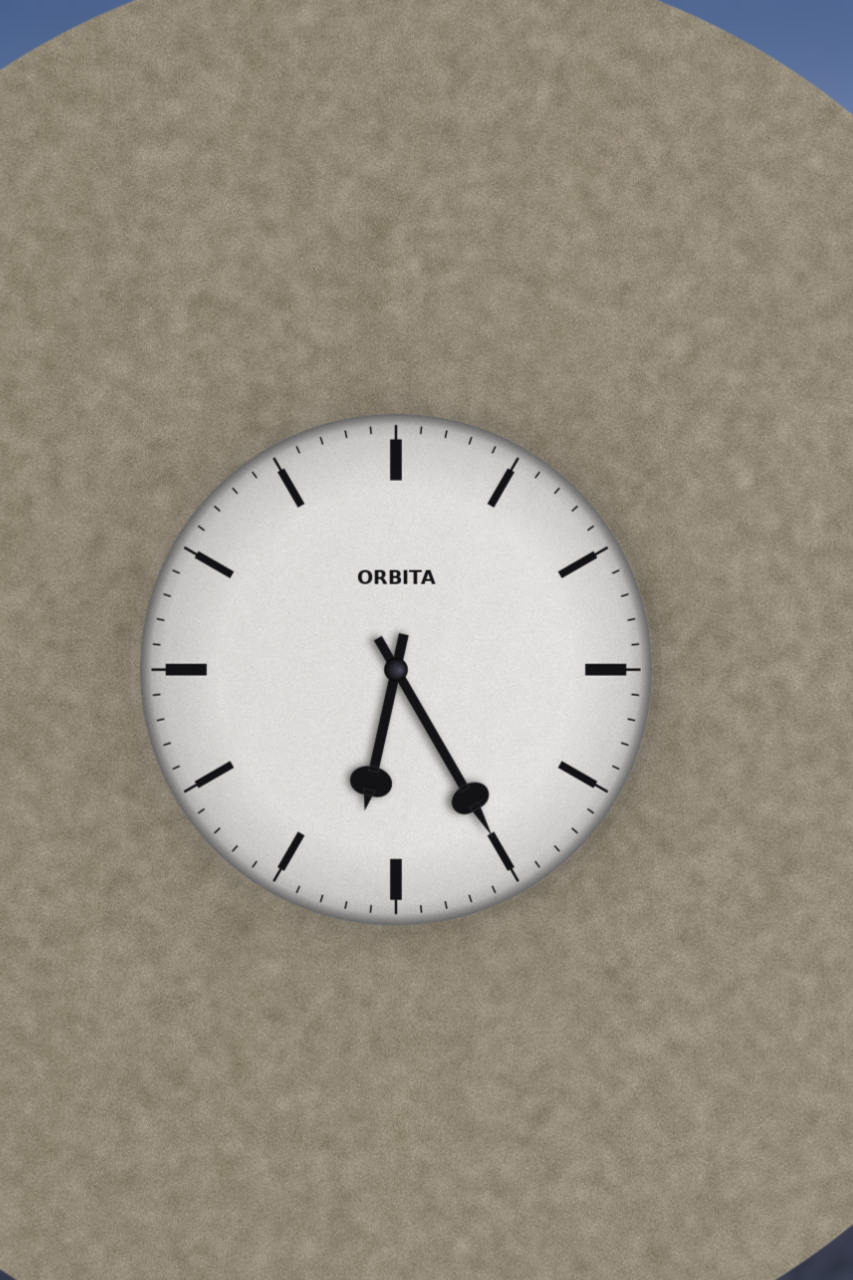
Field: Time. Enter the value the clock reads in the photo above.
6:25
